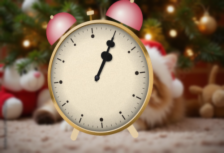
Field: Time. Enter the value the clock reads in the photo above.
1:05
